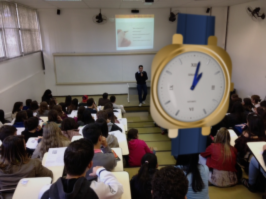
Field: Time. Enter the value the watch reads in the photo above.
1:02
